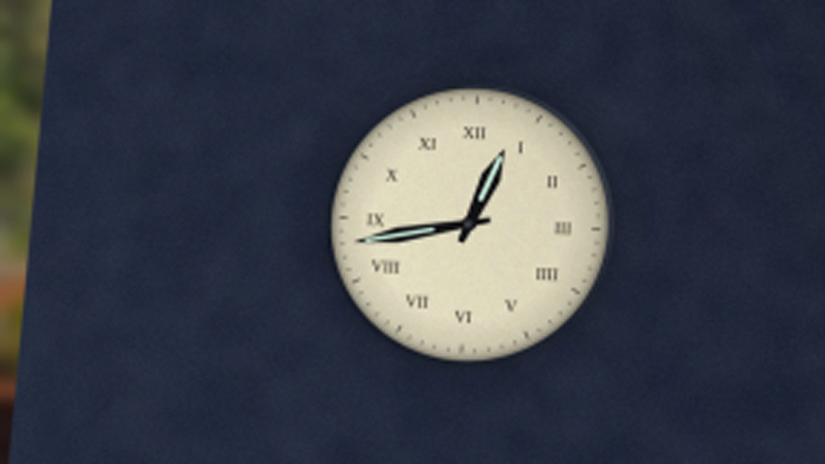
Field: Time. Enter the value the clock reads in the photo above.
12:43
